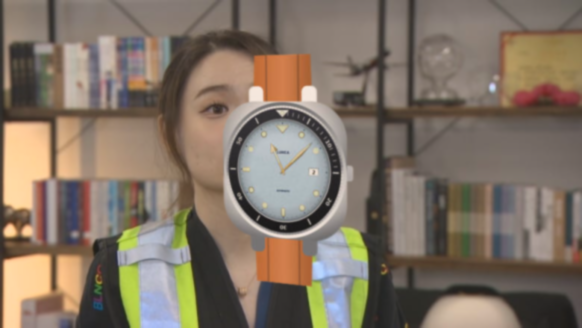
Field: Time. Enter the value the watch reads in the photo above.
11:08
